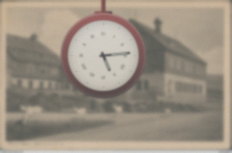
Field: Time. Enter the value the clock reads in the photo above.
5:14
